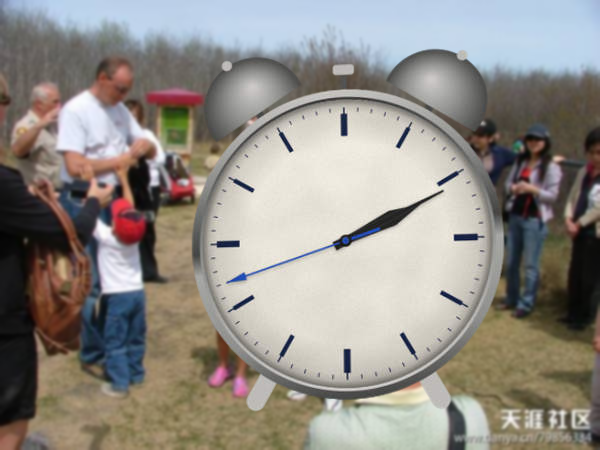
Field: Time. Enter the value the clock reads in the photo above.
2:10:42
